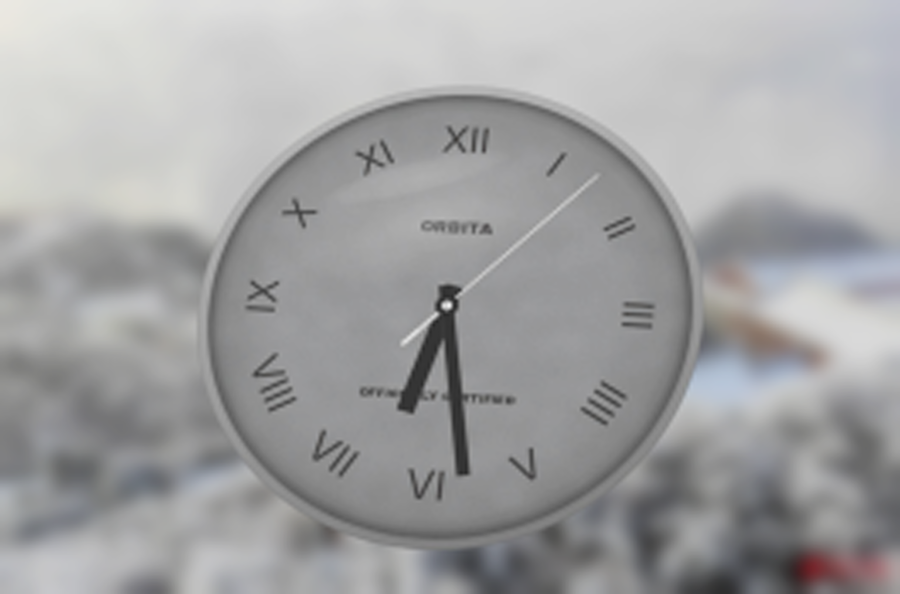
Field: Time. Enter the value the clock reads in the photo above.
6:28:07
